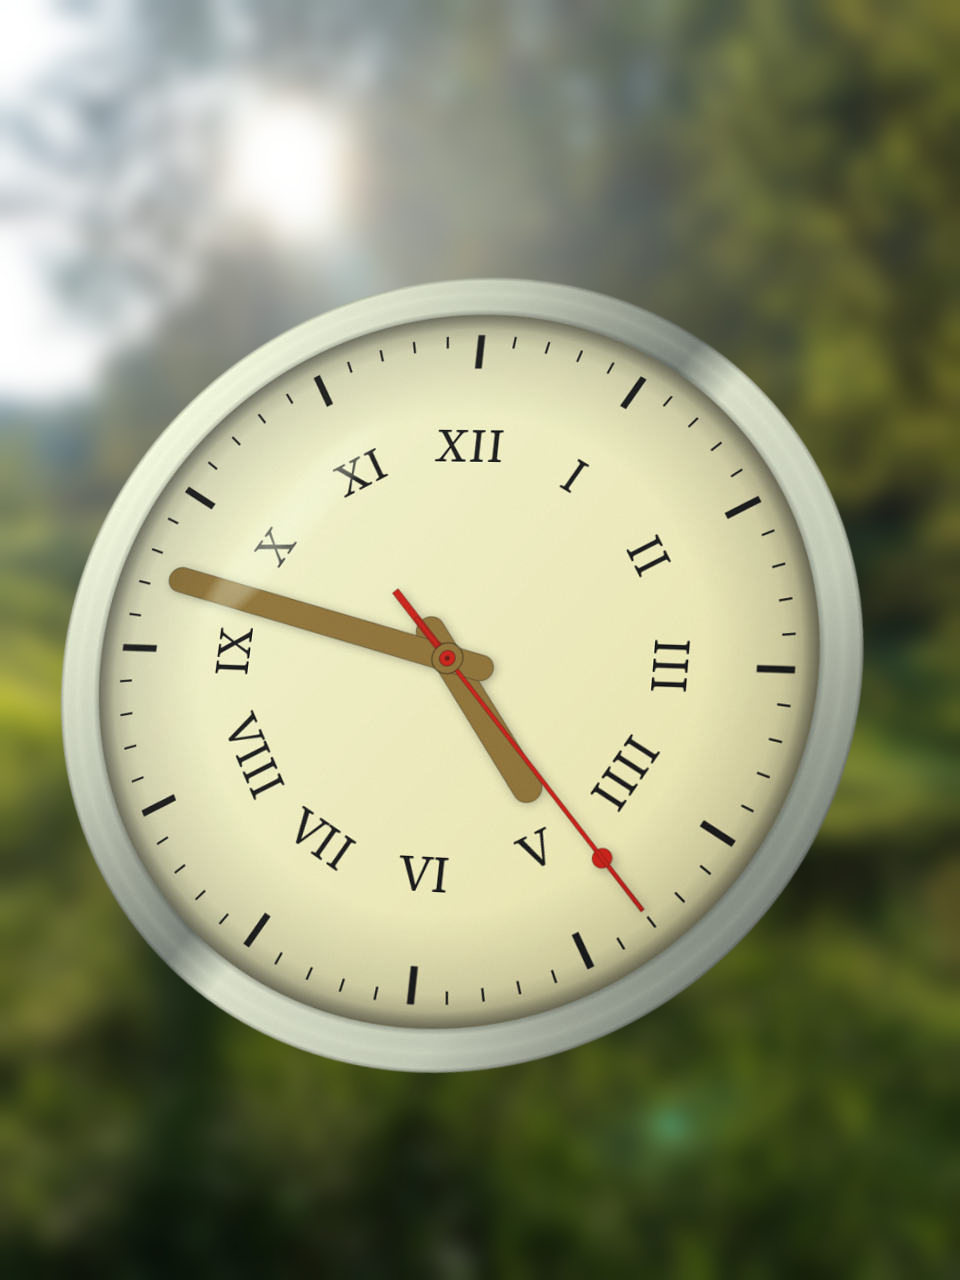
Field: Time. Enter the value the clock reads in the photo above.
4:47:23
